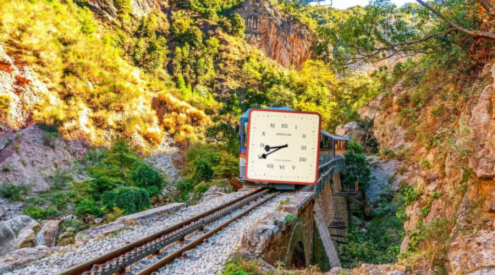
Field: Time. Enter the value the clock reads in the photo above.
8:40
